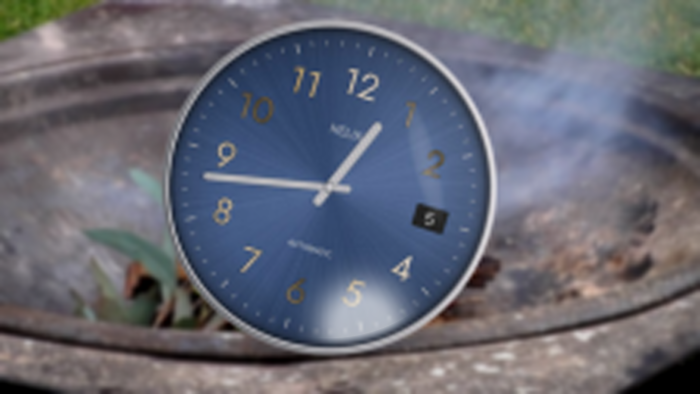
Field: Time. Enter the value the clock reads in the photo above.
12:43
